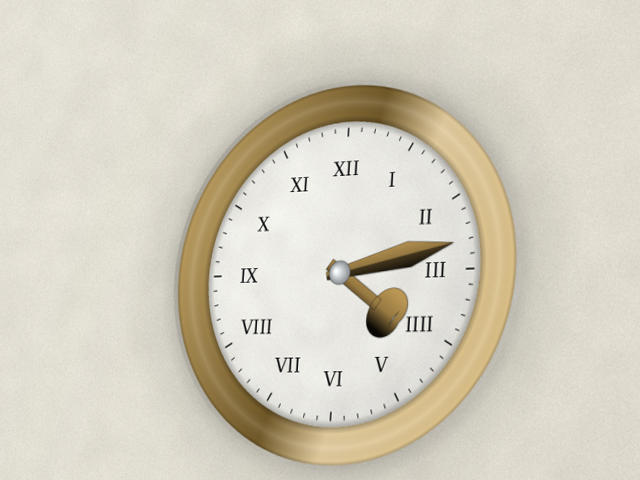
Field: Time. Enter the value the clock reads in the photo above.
4:13
